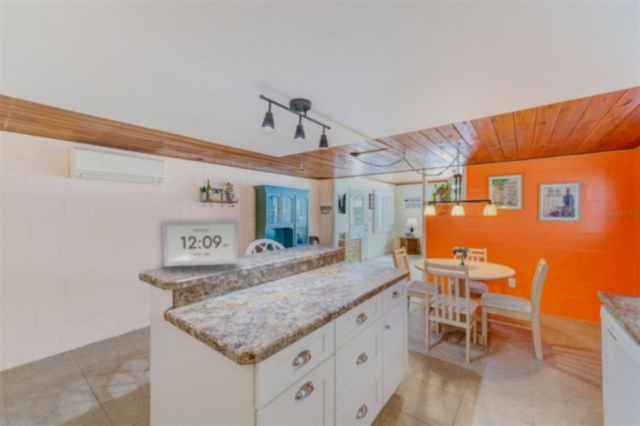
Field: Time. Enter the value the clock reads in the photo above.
12:09
